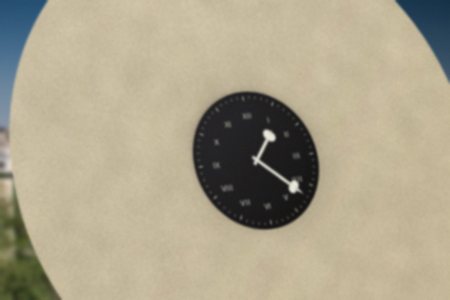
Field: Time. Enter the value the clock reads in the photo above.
1:22
